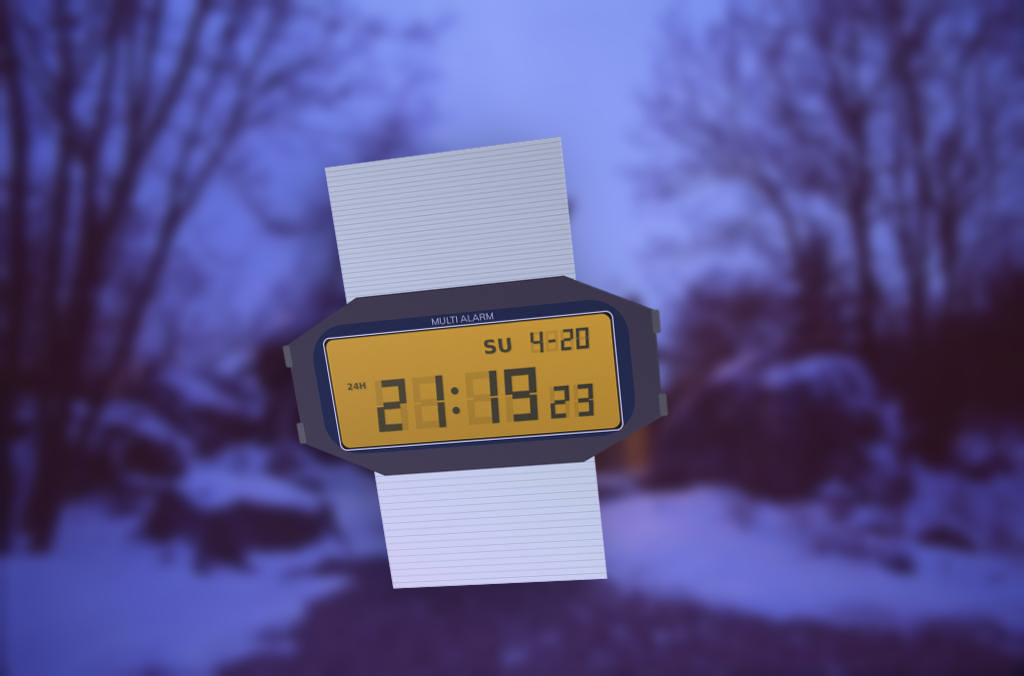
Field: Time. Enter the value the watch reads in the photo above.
21:19:23
